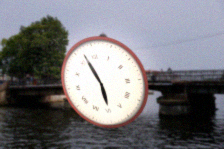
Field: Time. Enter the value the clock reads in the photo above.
5:57
